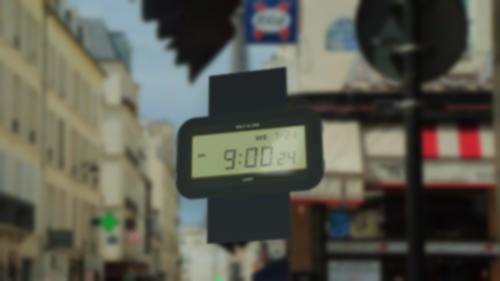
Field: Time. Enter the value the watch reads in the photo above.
9:00:24
